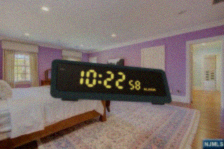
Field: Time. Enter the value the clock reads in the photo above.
10:22:58
